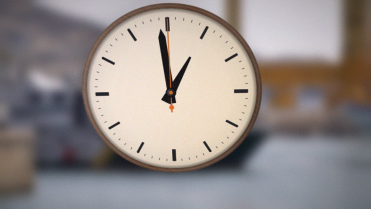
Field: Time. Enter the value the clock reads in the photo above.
12:59:00
